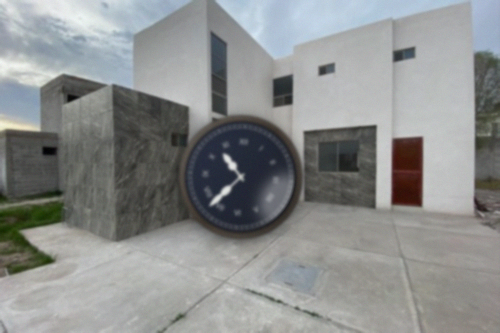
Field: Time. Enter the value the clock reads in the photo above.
10:37
